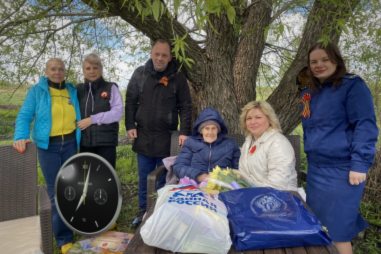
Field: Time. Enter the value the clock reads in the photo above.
7:02
